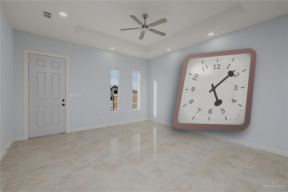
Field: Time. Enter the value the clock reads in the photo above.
5:08
